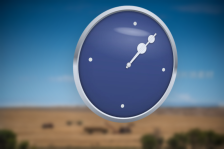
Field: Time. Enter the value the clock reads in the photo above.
1:06
